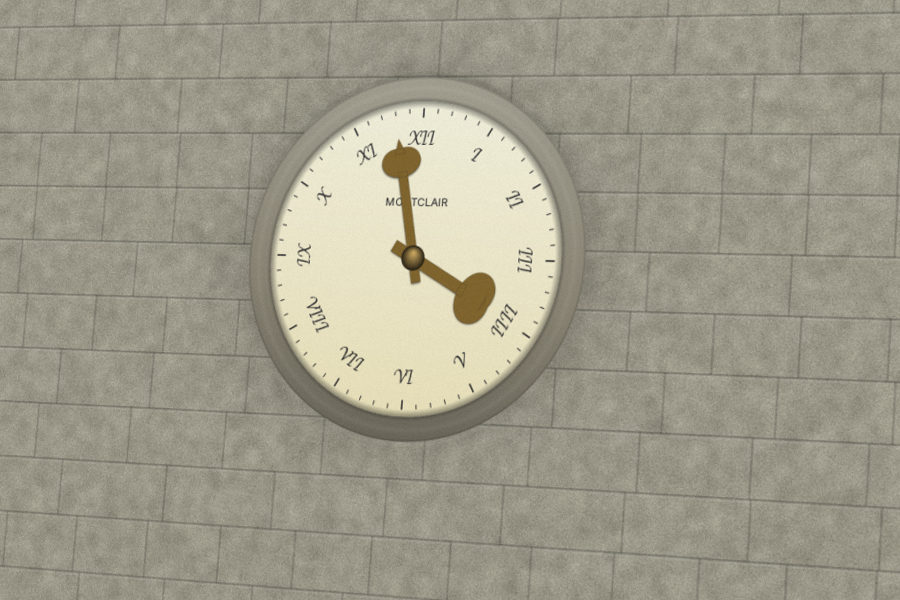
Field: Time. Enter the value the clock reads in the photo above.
3:58
